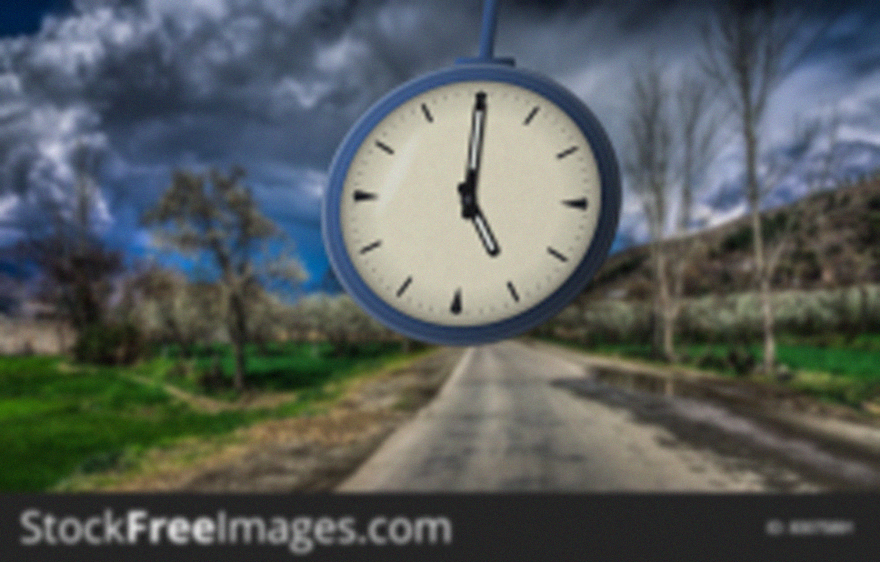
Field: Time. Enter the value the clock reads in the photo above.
5:00
